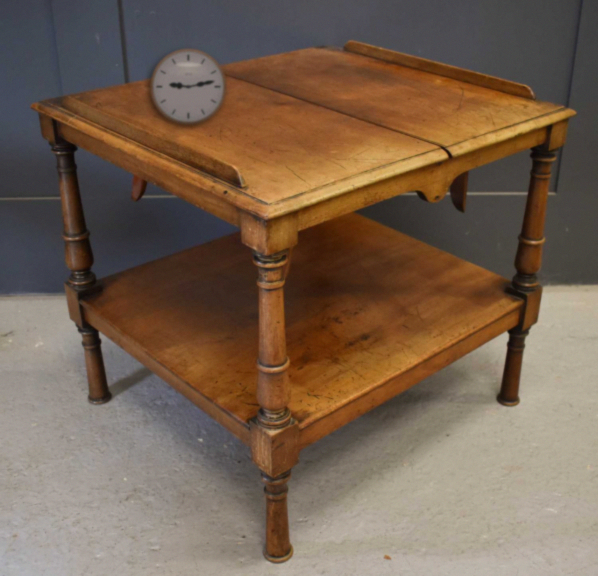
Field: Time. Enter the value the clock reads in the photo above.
9:13
